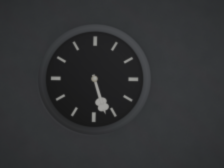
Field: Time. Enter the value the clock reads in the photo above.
5:27
